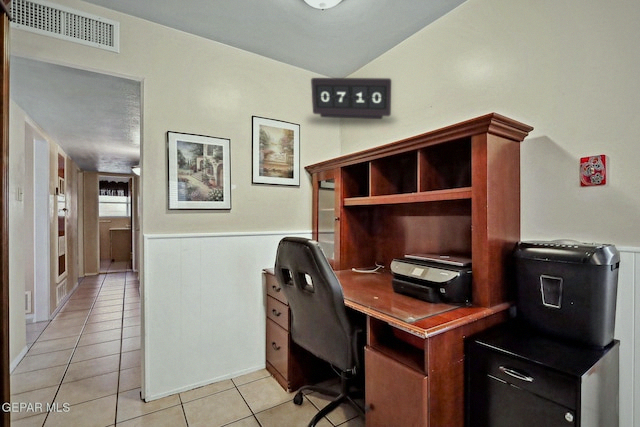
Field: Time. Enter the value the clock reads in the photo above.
7:10
